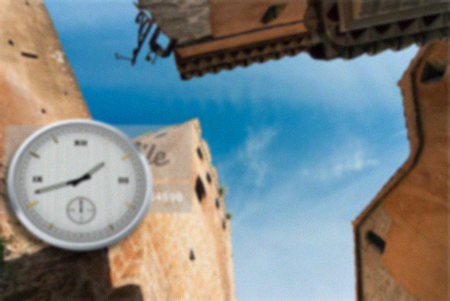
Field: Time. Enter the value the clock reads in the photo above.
1:42
